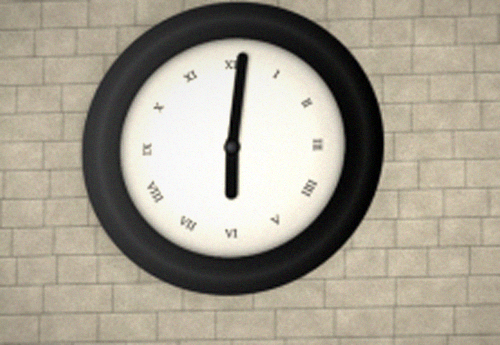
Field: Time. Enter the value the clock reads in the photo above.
6:01
